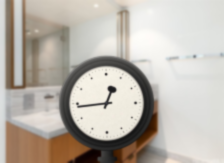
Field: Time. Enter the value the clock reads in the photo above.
12:44
